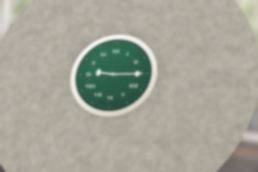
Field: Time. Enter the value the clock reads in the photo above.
9:15
